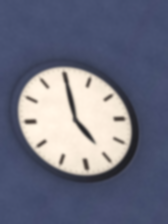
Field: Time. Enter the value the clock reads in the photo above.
5:00
